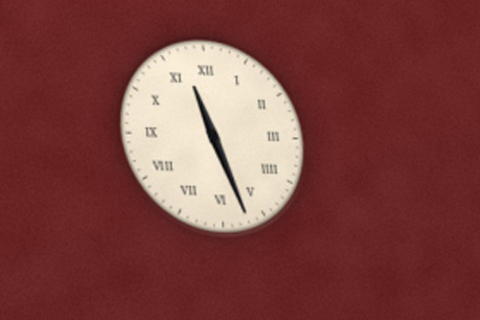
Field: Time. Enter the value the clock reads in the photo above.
11:27
